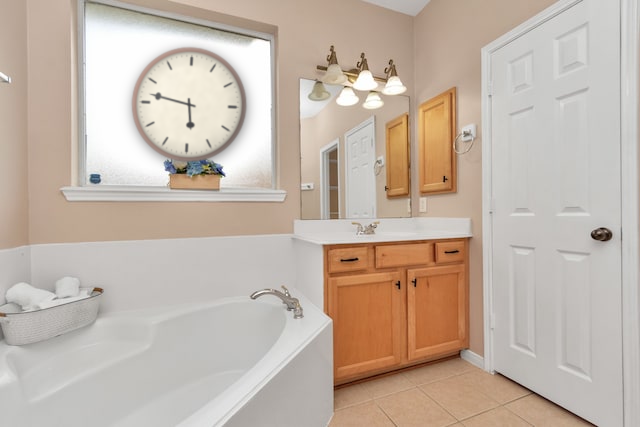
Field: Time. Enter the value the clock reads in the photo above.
5:47
